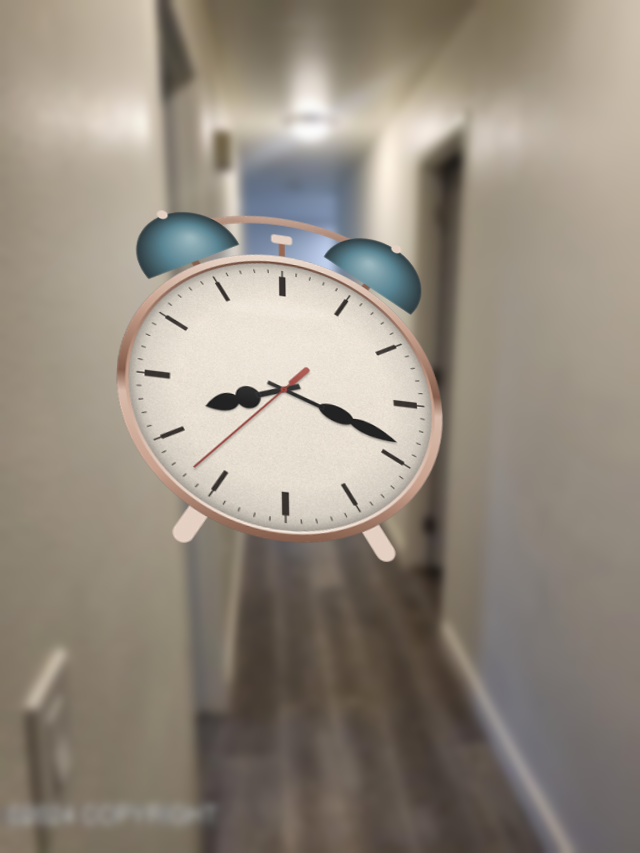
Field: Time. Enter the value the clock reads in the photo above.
8:18:37
